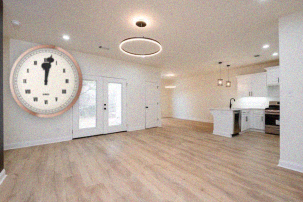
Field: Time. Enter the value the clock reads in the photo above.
12:02
